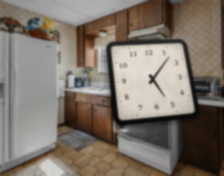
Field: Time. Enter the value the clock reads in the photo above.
5:07
